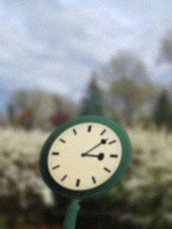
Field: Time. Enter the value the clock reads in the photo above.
3:08
